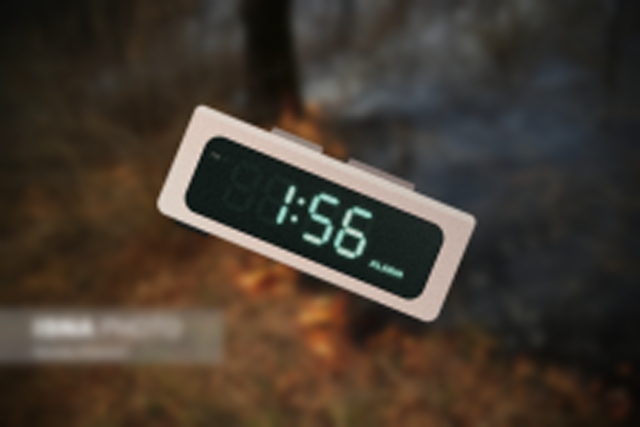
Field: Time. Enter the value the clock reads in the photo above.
1:56
